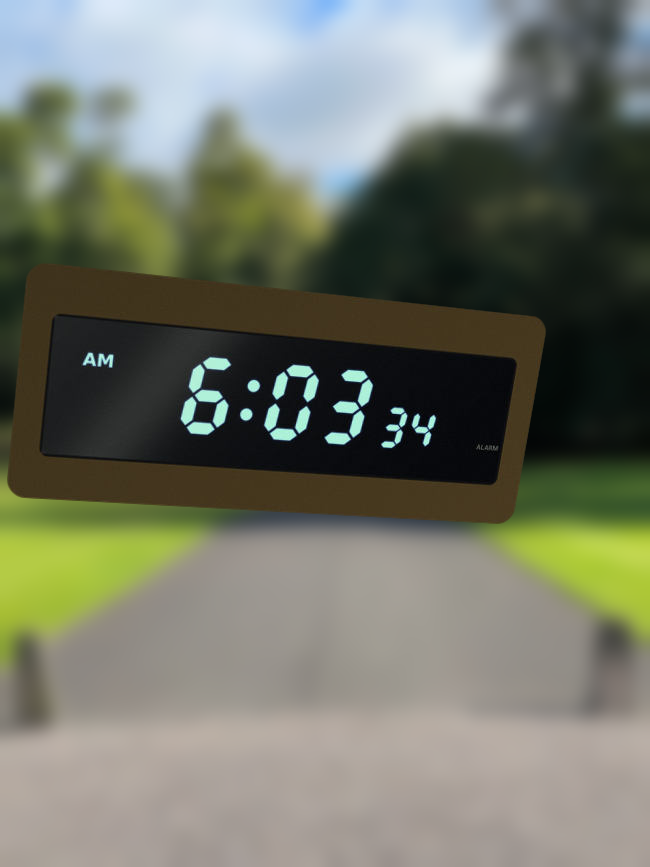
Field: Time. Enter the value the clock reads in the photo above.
6:03:34
